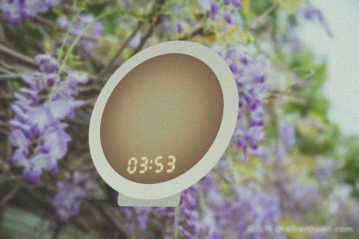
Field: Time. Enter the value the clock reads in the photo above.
3:53
